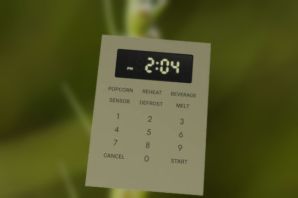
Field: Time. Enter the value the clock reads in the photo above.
2:04
